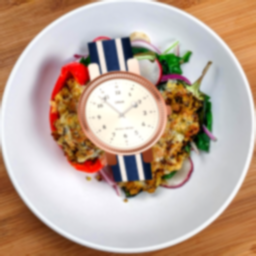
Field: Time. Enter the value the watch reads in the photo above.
1:53
